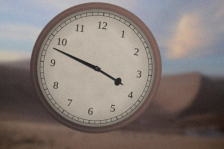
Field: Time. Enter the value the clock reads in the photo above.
3:48
